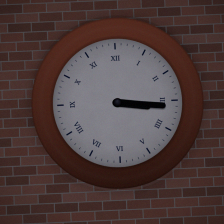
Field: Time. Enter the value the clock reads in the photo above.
3:16
